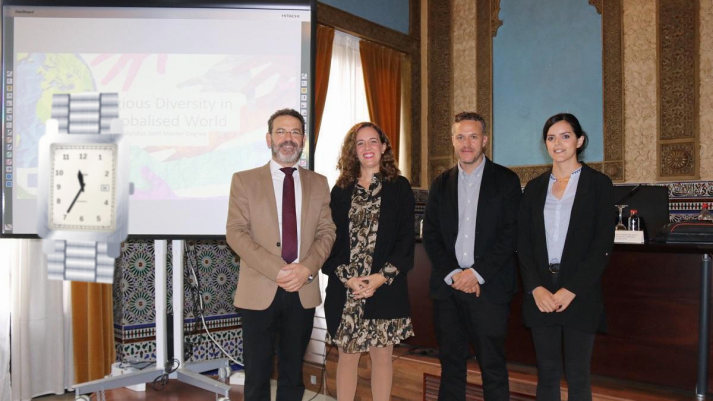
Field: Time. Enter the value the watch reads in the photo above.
11:35
